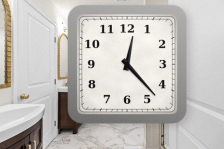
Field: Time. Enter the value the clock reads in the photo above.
12:23
